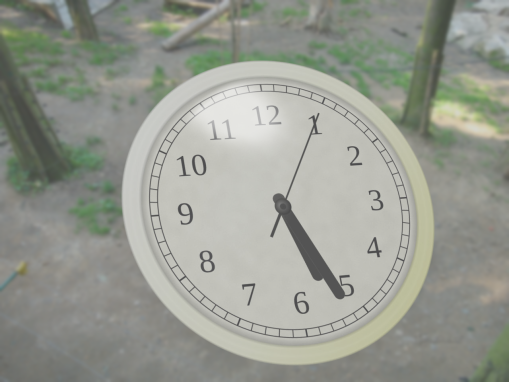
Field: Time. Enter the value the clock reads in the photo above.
5:26:05
